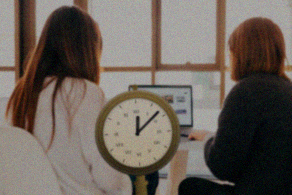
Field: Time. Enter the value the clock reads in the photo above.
12:08
